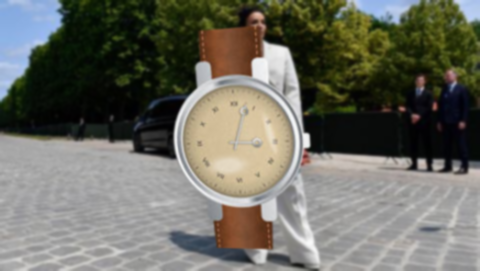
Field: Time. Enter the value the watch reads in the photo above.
3:03
